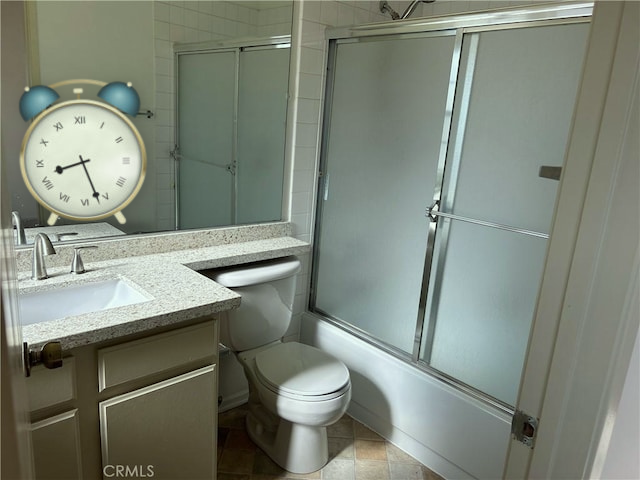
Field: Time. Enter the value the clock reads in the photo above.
8:27
